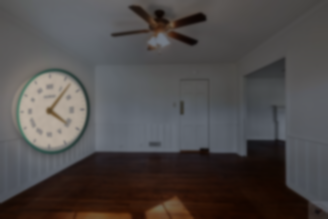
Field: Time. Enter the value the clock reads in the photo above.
4:07
